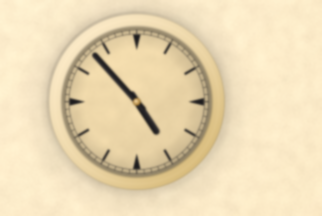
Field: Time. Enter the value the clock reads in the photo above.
4:53
